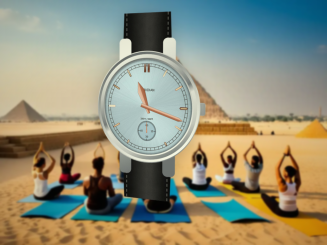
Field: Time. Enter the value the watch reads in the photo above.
11:18
